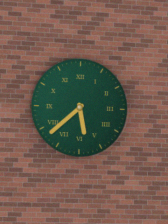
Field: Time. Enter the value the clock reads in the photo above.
5:38
